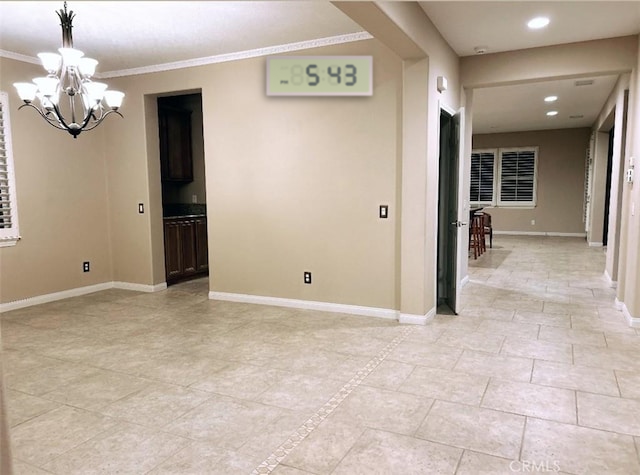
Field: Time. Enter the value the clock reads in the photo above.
5:43
